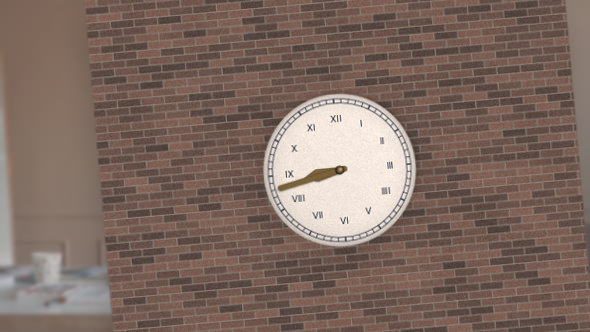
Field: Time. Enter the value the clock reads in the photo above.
8:43
